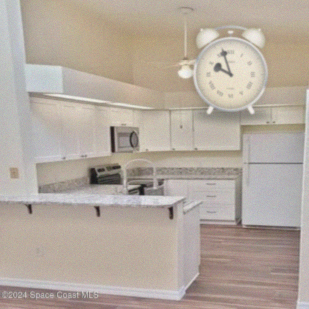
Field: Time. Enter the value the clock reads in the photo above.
9:57
